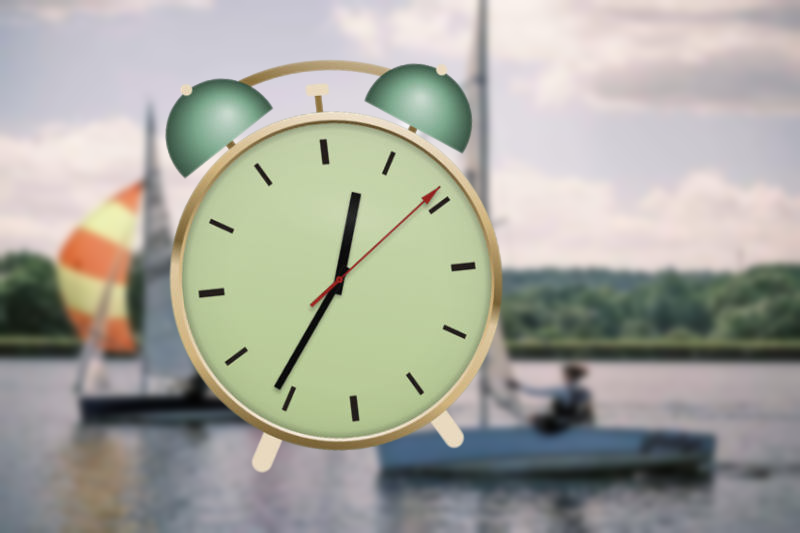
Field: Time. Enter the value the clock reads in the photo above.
12:36:09
